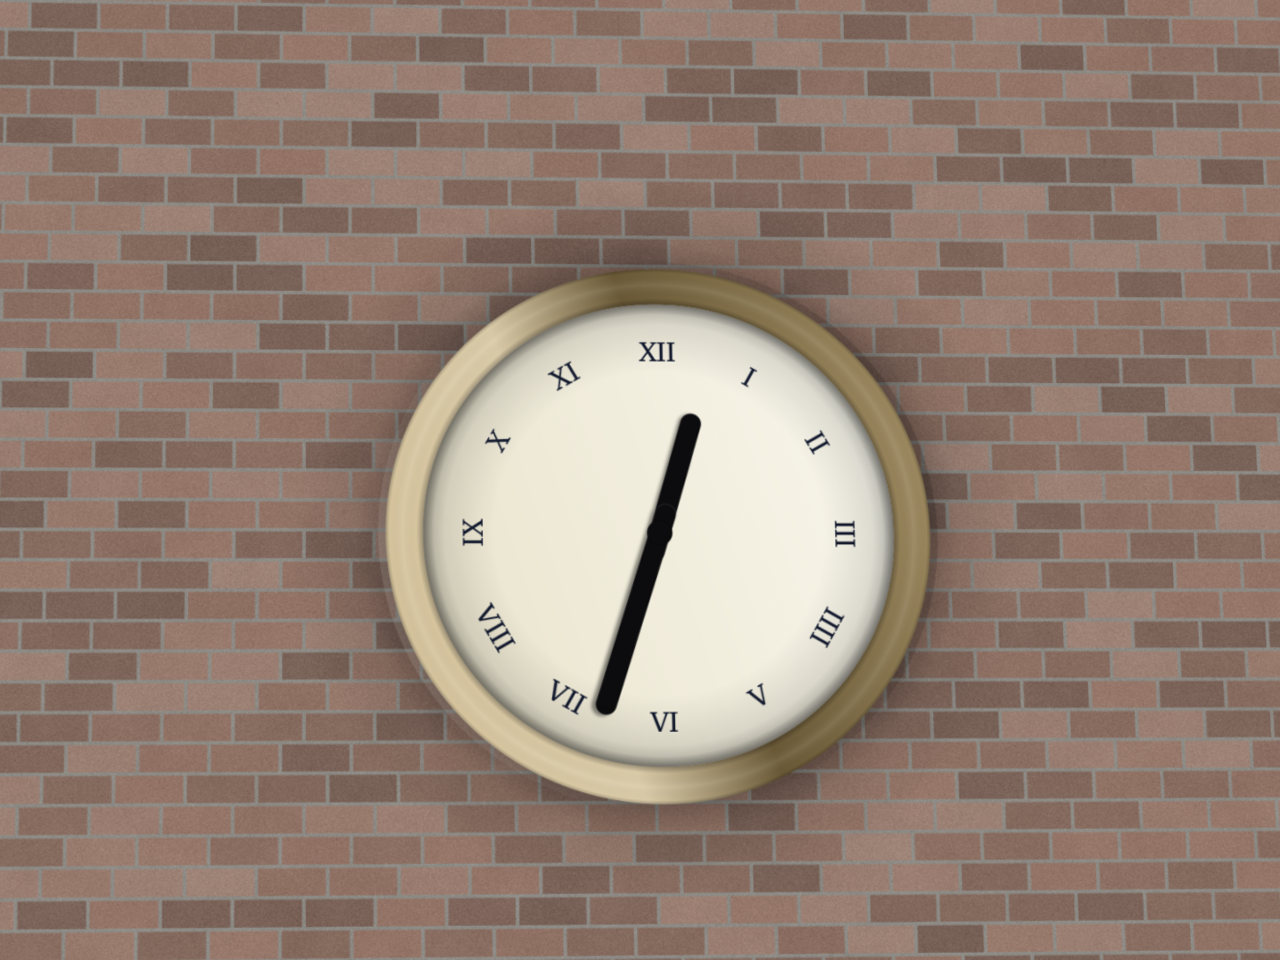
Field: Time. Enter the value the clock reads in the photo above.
12:33
